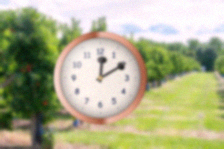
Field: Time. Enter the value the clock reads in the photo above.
12:10
